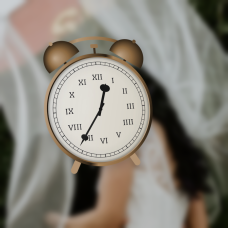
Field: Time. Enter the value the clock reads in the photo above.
12:36
